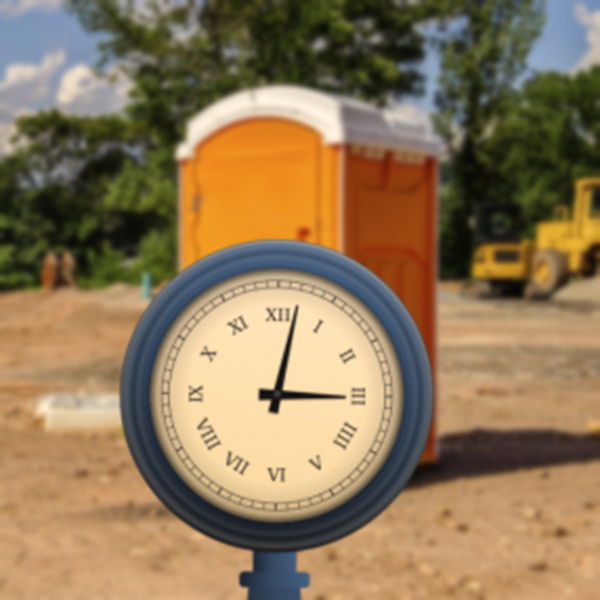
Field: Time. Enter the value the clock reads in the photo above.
3:02
